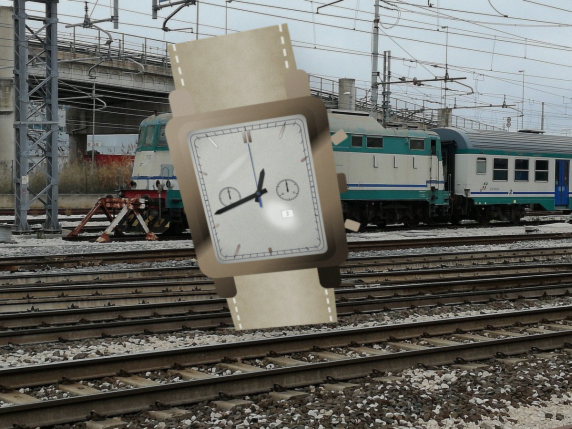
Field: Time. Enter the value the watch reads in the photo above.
12:42
